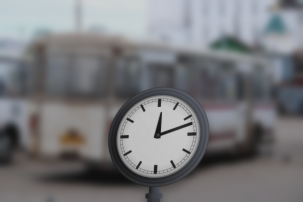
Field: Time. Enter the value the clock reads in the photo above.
12:12
